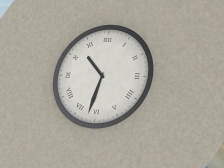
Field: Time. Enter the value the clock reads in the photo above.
10:32
